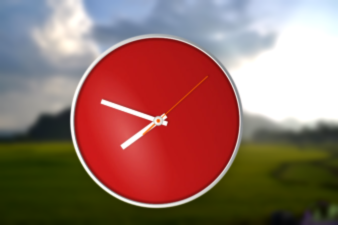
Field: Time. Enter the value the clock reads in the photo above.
7:48:08
